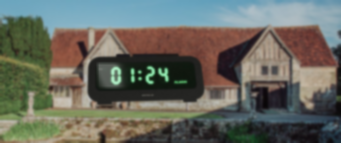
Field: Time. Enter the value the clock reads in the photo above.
1:24
